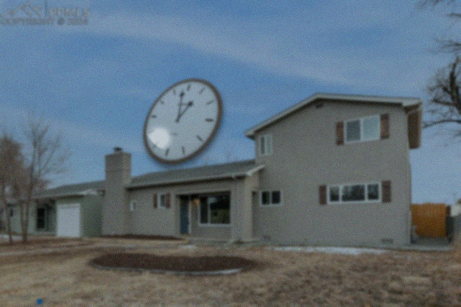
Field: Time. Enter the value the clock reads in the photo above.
12:58
